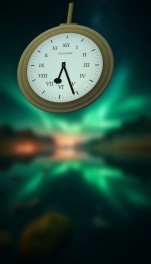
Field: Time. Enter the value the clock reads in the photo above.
6:26
